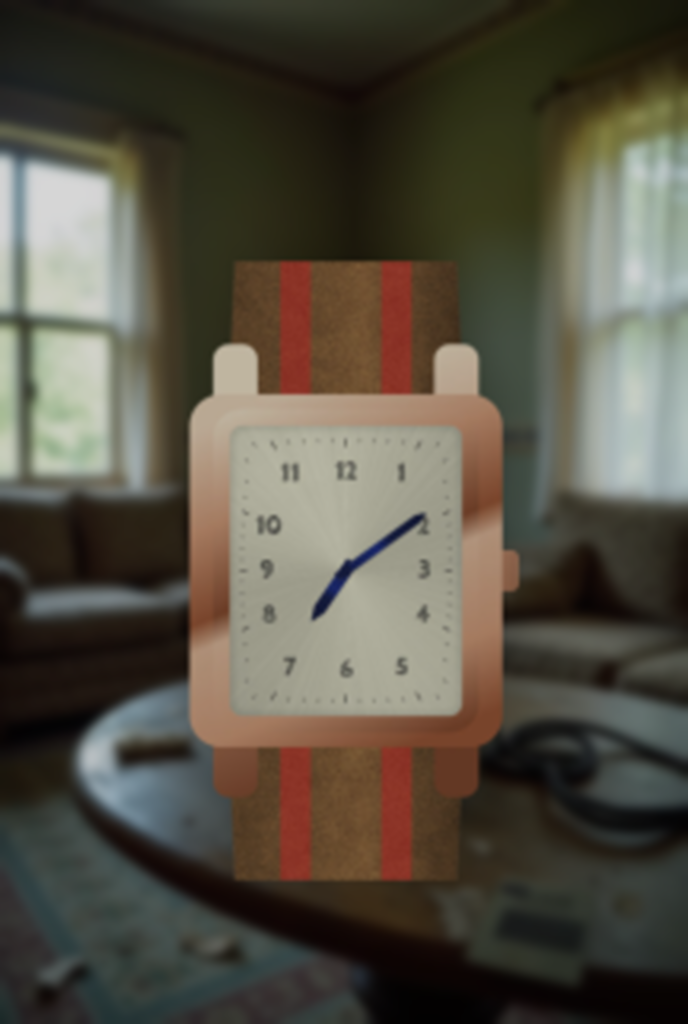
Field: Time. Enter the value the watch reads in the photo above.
7:09
